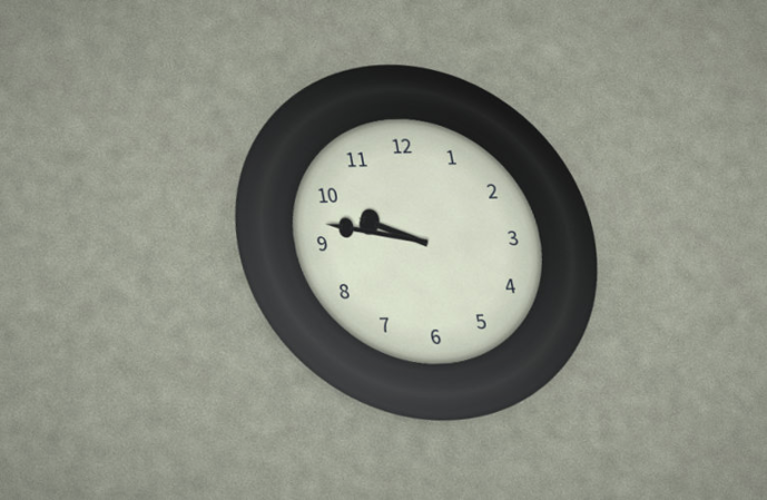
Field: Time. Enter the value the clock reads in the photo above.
9:47
